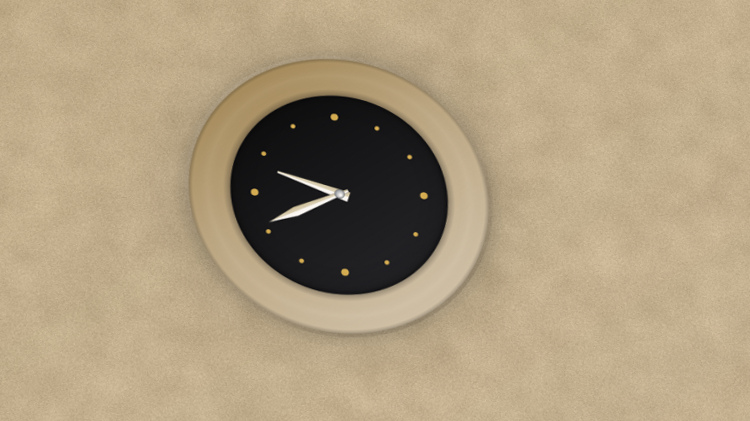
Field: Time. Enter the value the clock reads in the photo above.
9:41
